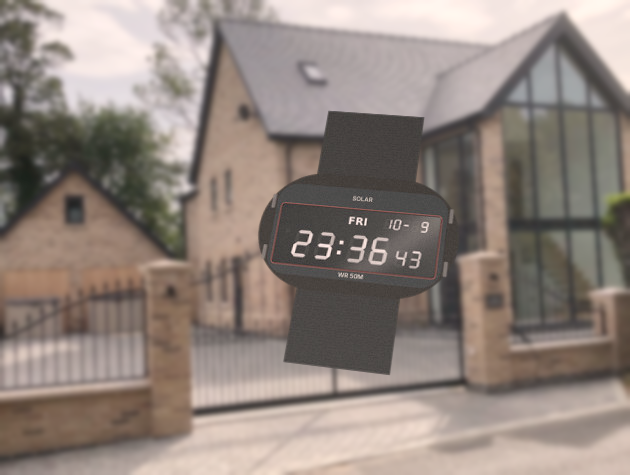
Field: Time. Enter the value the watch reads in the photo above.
23:36:43
